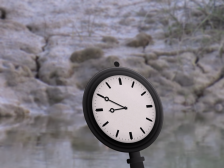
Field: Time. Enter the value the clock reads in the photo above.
8:50
